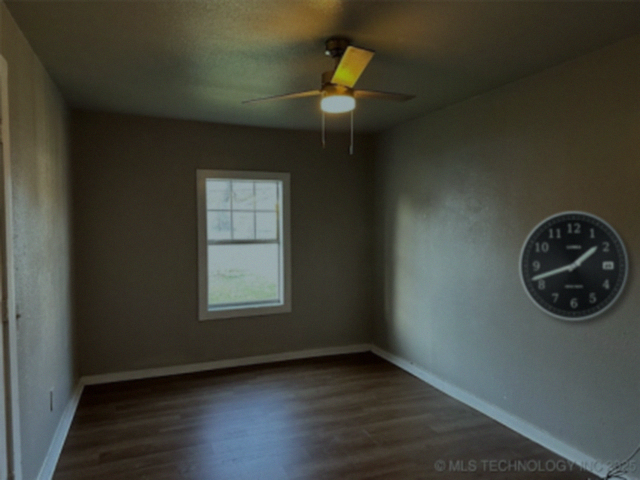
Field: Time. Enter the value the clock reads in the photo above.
1:42
